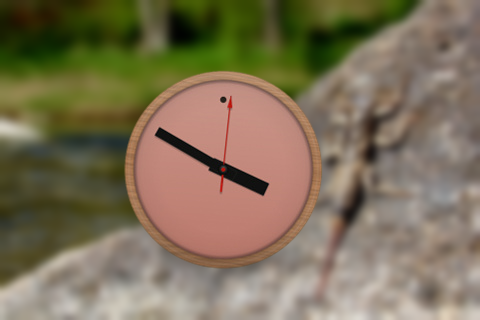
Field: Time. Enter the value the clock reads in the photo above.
3:50:01
